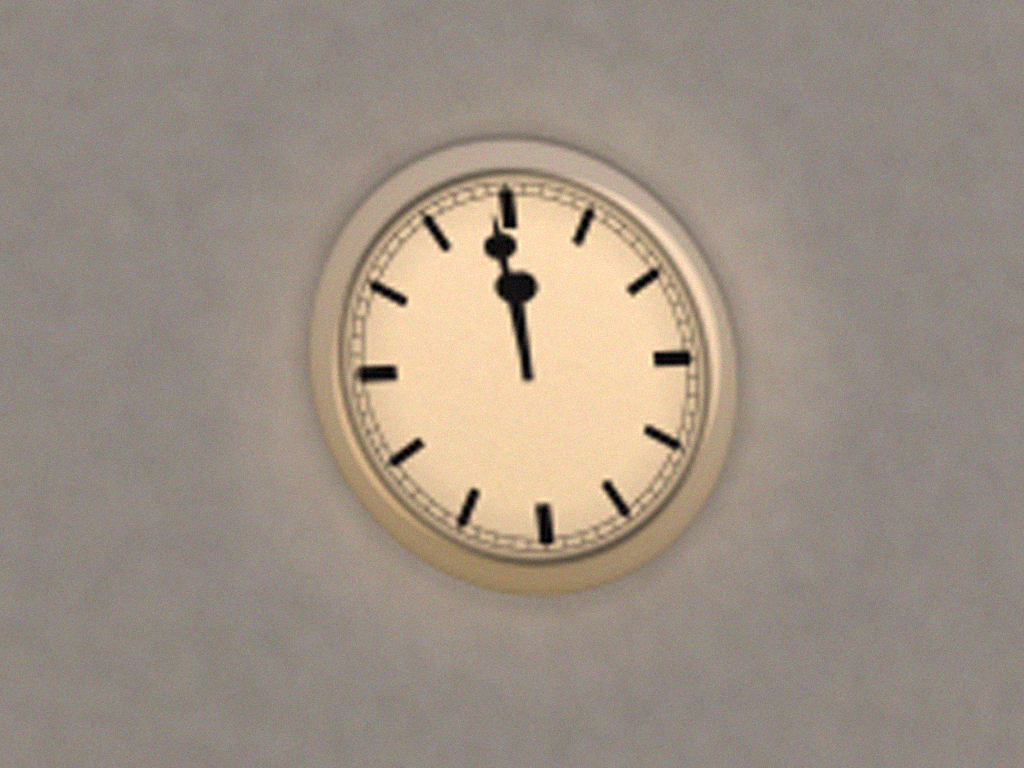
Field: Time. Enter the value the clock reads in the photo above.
11:59
